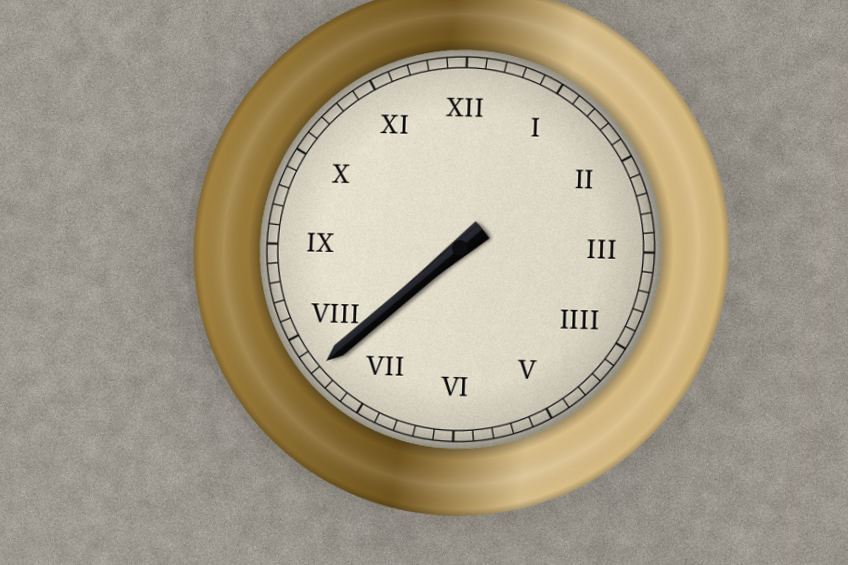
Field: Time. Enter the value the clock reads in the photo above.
7:38
